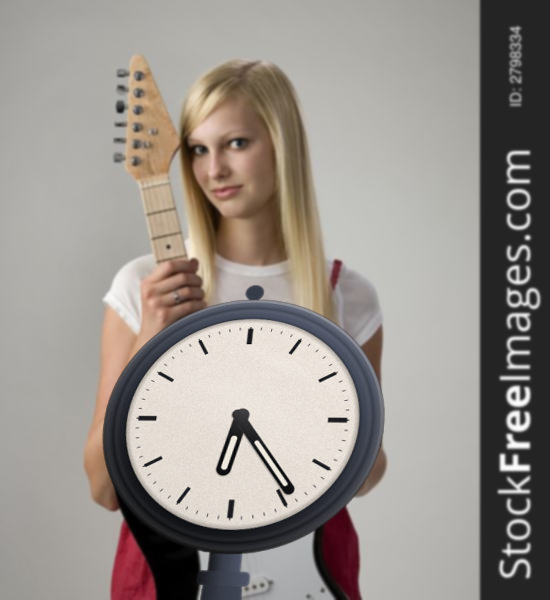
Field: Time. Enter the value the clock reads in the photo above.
6:24
